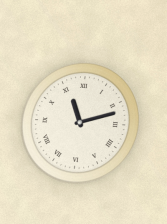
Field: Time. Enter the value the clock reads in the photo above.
11:12
